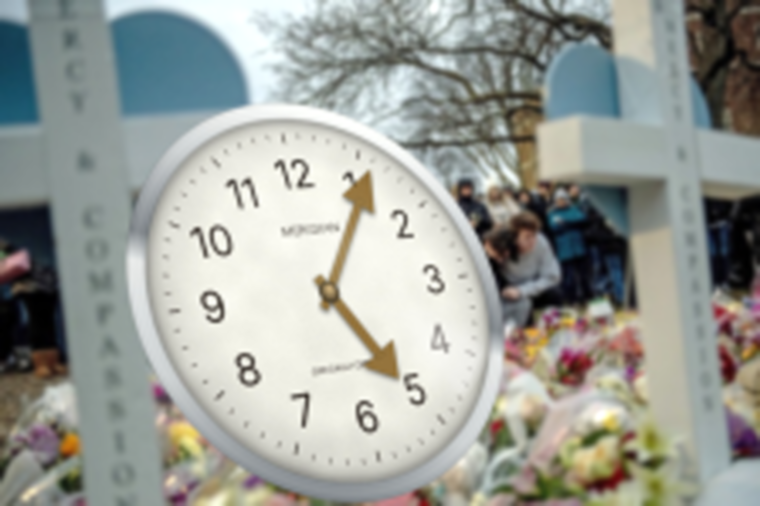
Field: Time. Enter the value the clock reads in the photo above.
5:06
